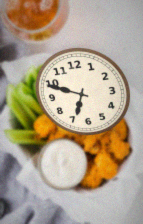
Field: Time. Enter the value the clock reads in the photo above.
6:49
